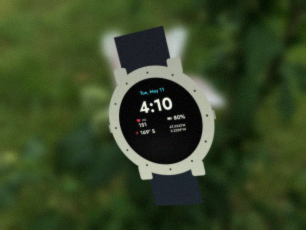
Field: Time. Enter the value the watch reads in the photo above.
4:10
